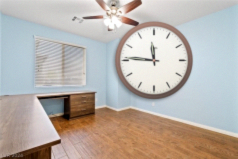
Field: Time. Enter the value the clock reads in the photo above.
11:46
